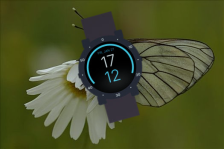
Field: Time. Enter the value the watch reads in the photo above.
17:12
